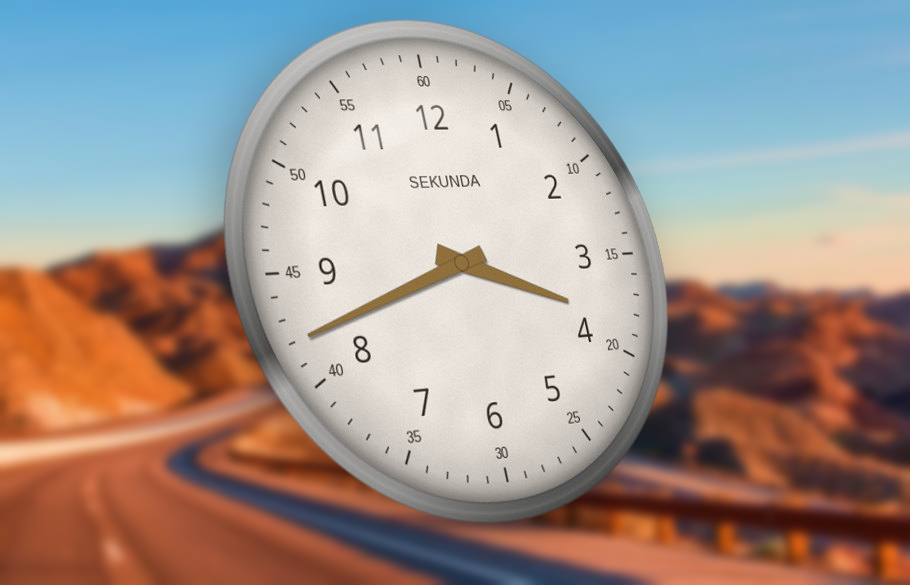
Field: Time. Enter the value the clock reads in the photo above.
3:42
